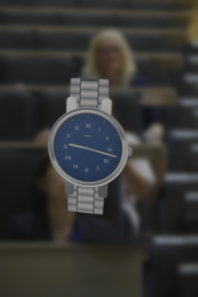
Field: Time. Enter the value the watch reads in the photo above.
9:17
